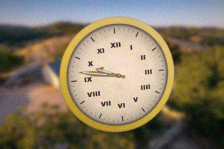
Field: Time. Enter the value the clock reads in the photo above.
9:47
